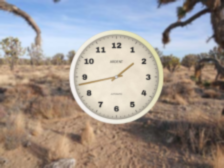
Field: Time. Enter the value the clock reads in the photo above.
1:43
